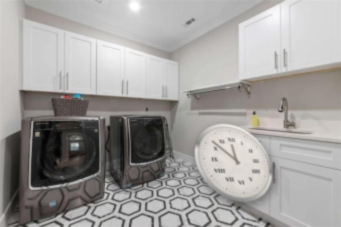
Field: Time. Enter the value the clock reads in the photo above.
11:52
